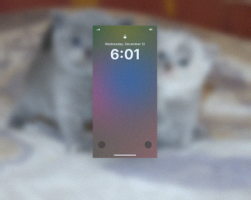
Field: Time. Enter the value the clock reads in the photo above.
6:01
